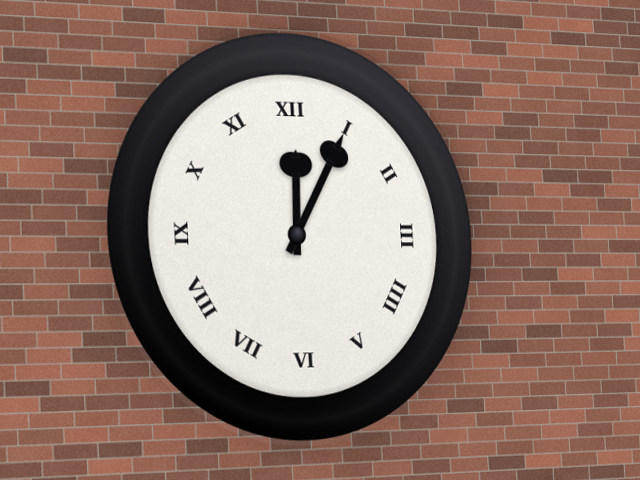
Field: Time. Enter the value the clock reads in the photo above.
12:05
